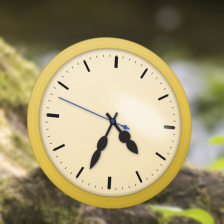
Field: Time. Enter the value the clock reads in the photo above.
4:33:48
